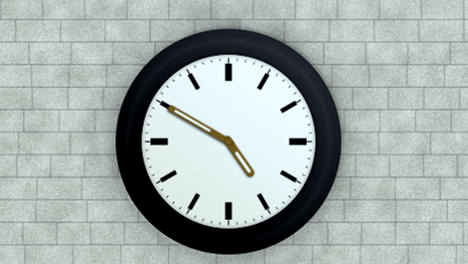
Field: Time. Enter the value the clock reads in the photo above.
4:50
